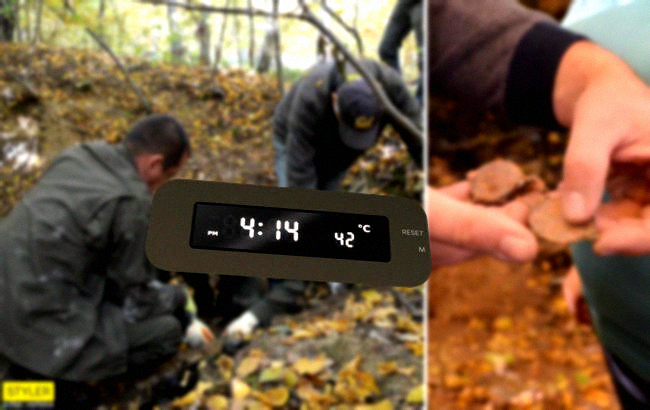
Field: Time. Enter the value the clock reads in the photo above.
4:14
